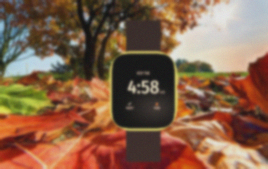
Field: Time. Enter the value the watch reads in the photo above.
4:58
